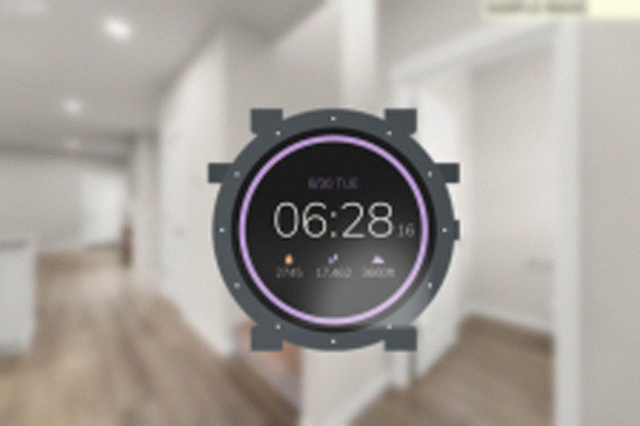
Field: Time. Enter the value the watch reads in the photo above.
6:28
